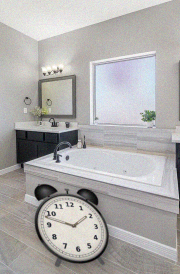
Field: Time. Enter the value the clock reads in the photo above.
1:48
